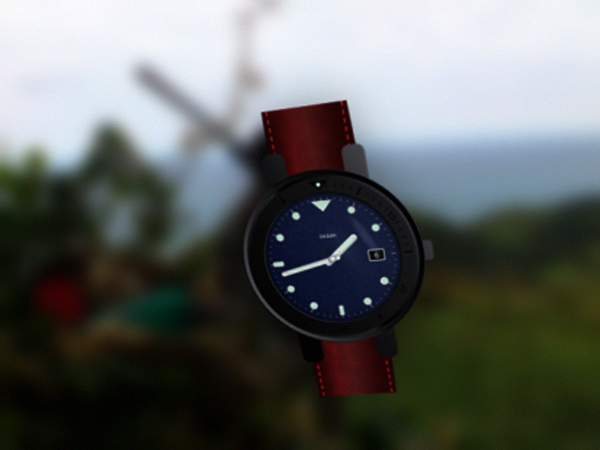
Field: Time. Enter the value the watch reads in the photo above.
1:43
